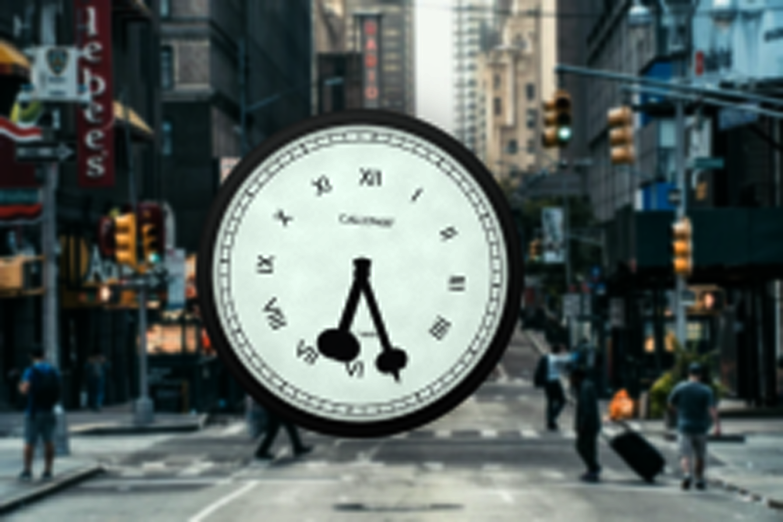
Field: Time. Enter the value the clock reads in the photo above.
6:26
